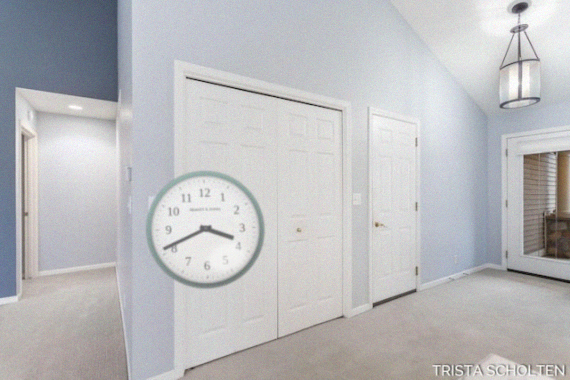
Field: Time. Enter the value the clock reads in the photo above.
3:41
